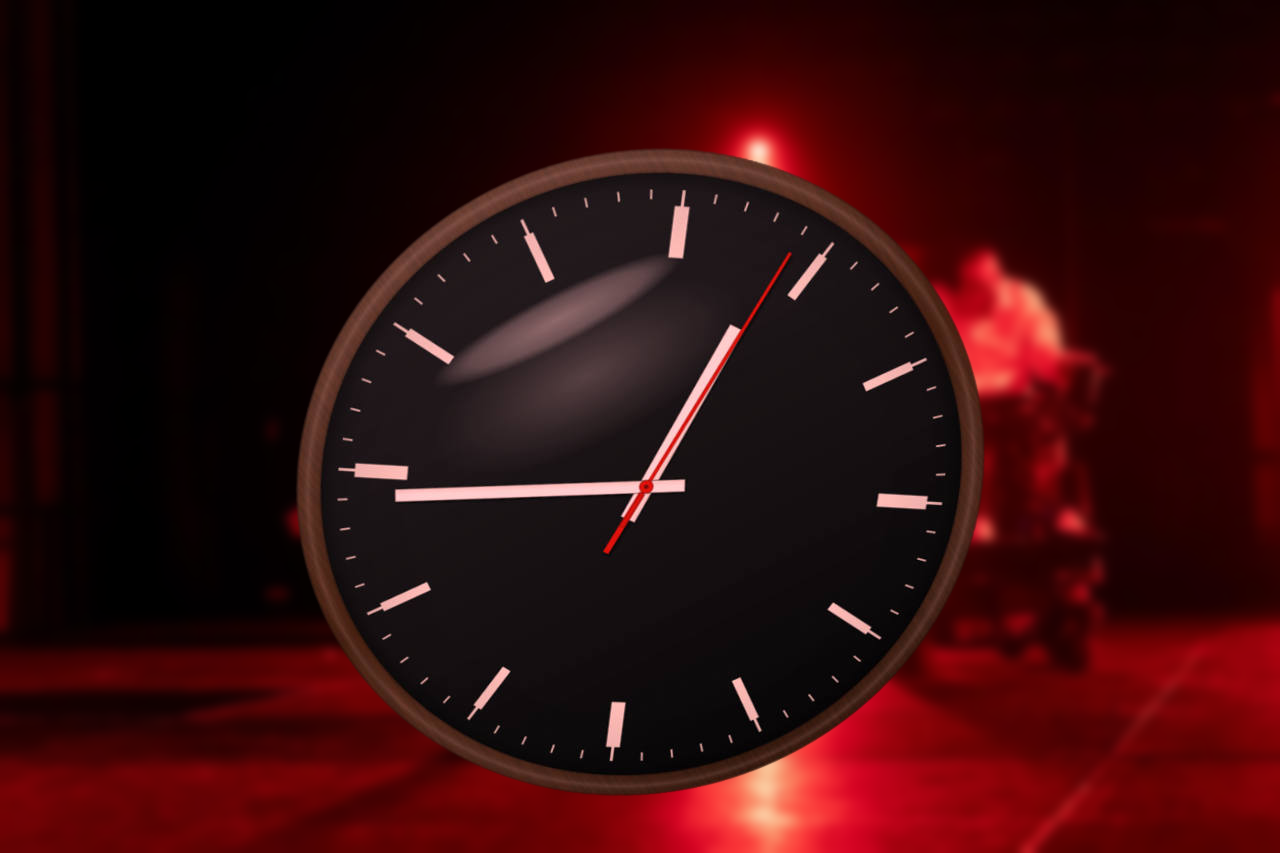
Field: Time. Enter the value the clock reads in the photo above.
12:44:04
